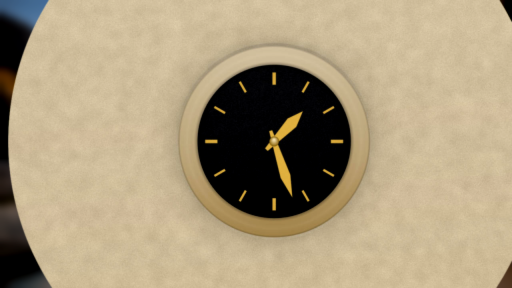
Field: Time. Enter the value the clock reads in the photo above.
1:27
